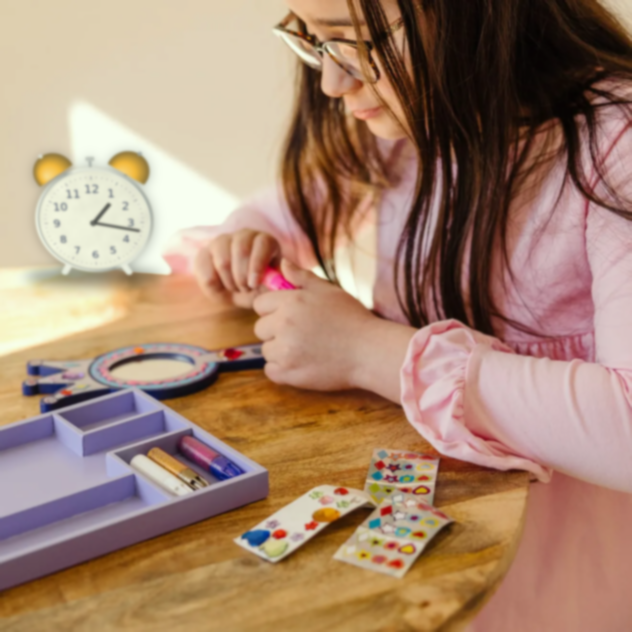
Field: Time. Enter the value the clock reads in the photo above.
1:17
